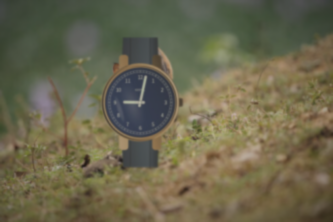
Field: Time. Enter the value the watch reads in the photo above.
9:02
